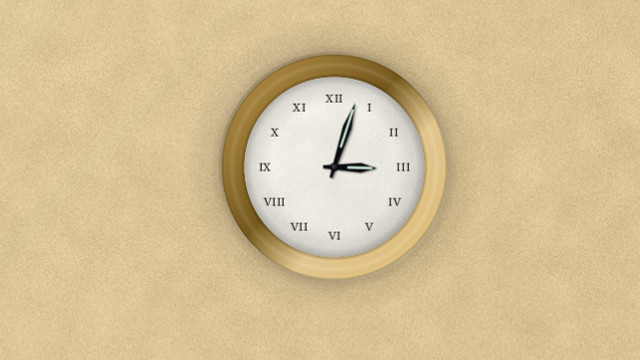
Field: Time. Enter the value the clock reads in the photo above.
3:03
